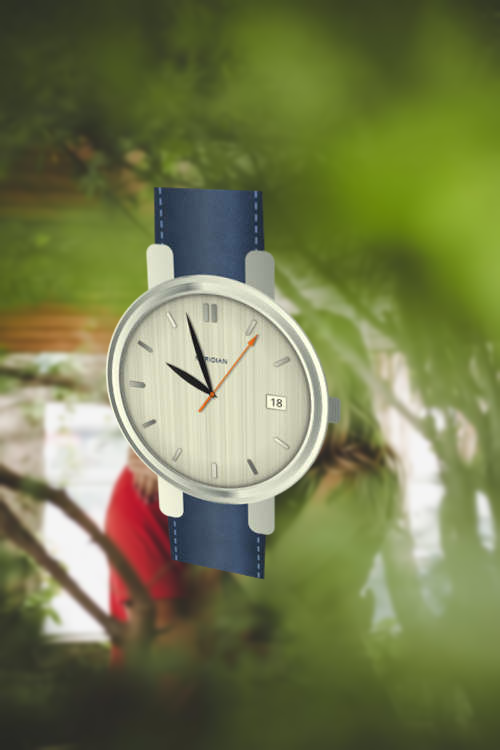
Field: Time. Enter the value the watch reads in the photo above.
9:57:06
